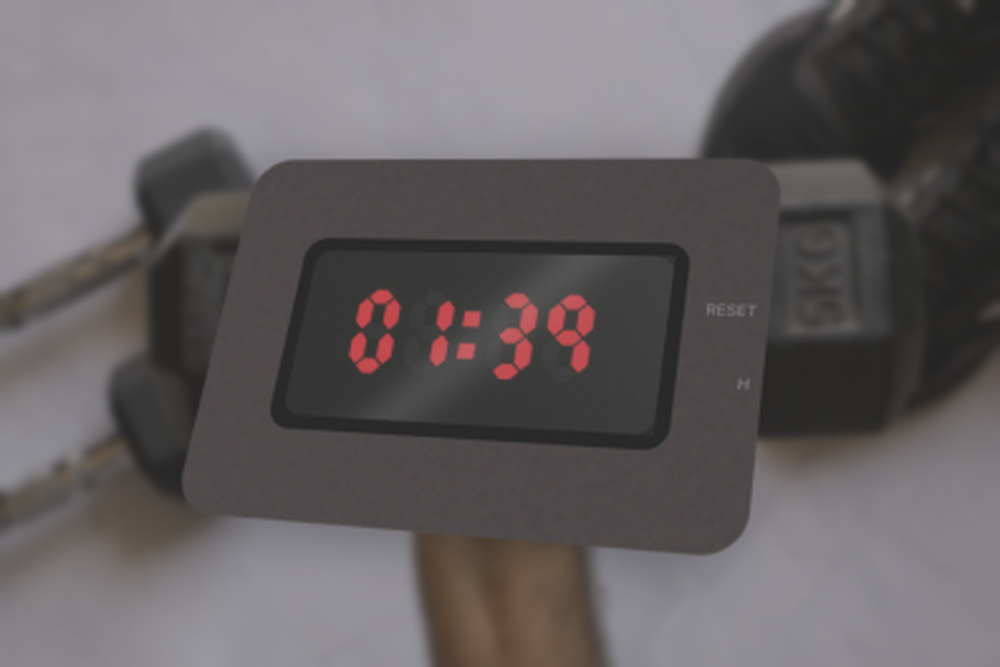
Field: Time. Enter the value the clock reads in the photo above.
1:39
